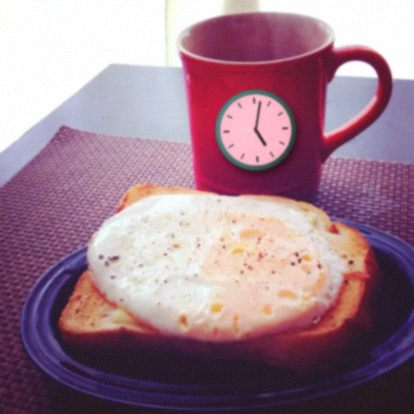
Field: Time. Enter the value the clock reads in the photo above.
5:02
